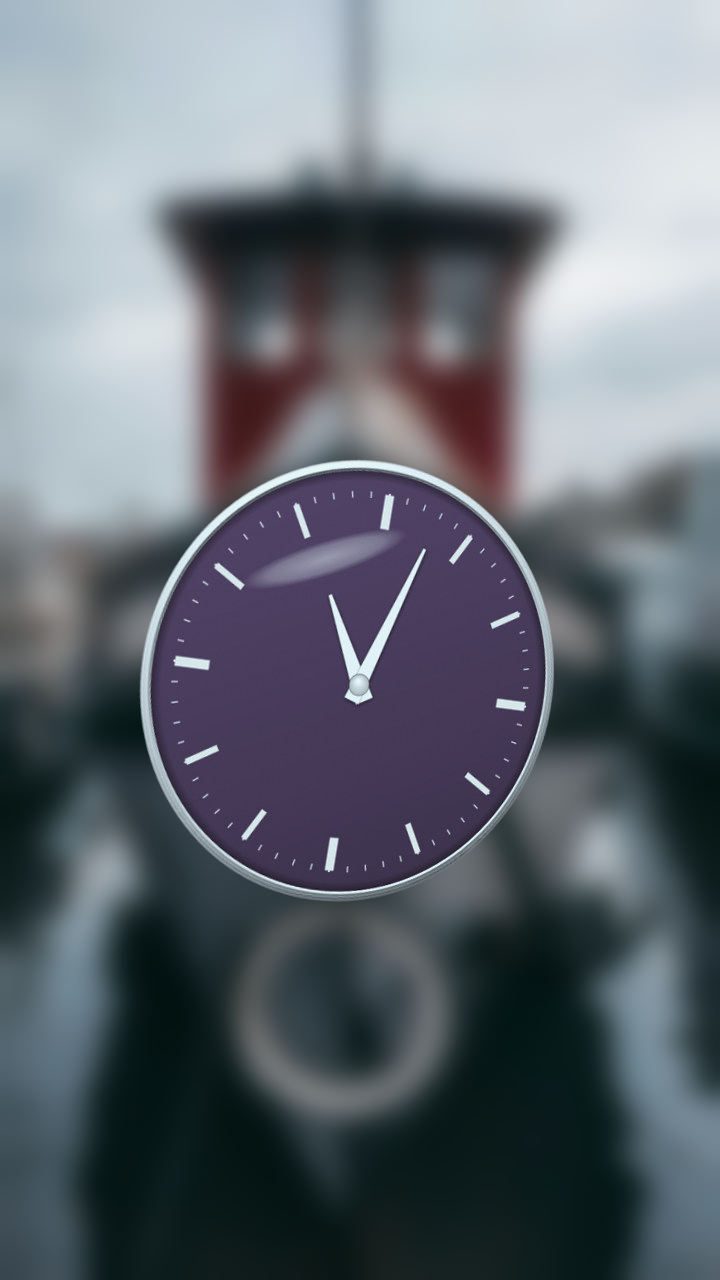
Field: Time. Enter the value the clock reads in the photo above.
11:03
